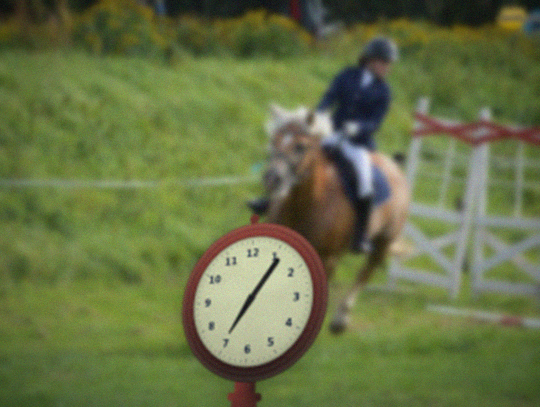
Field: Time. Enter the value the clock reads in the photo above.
7:06
